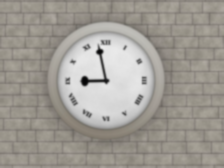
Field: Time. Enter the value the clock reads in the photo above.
8:58
